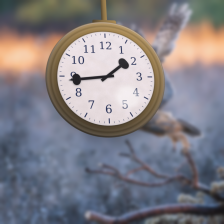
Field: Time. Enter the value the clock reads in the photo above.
1:44
